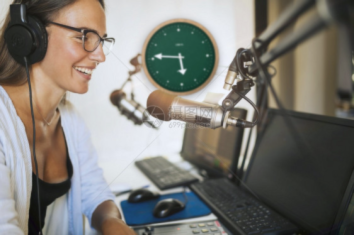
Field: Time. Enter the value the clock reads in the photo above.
5:46
